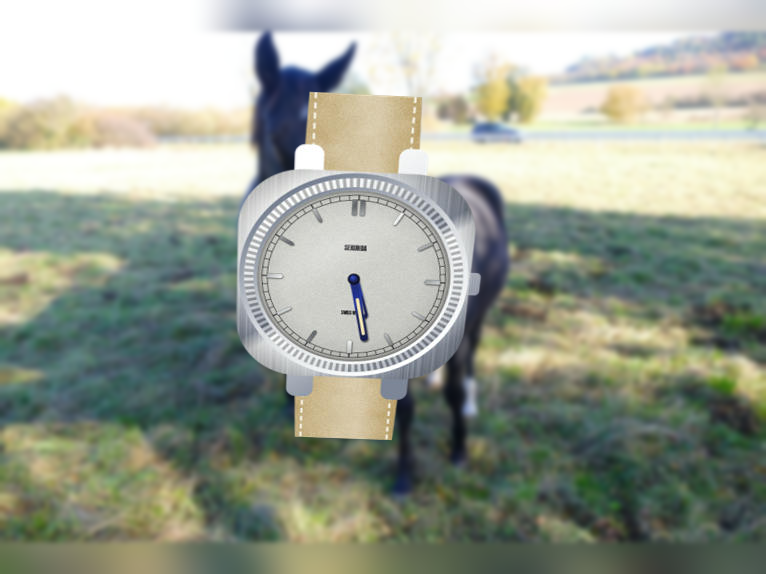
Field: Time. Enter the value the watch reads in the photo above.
5:28
